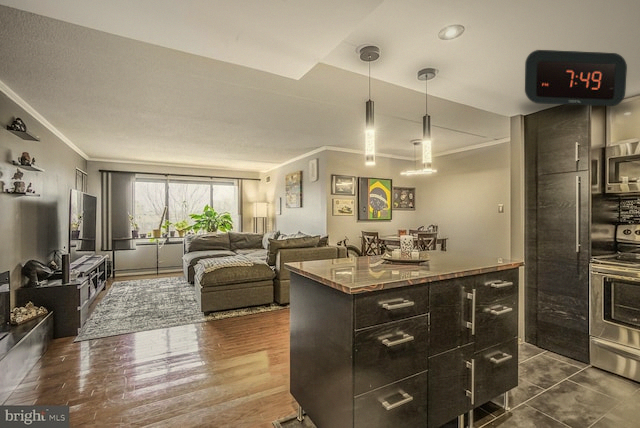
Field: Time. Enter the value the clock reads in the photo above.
7:49
